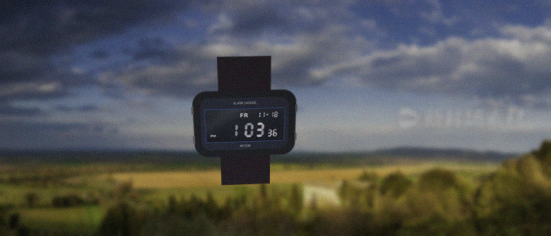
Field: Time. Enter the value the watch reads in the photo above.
1:03:36
